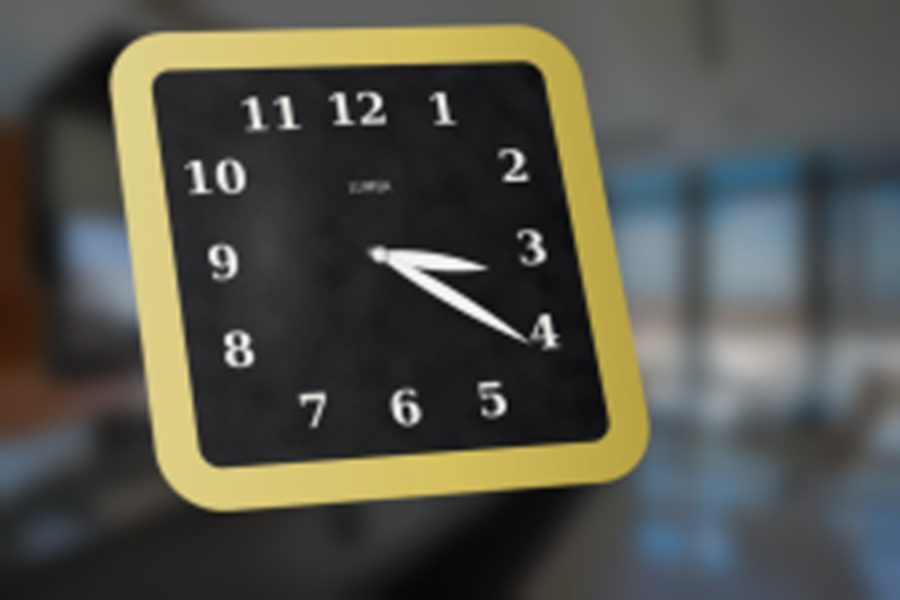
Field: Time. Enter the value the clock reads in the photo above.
3:21
